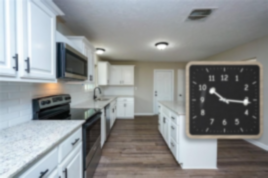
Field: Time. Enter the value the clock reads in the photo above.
10:16
